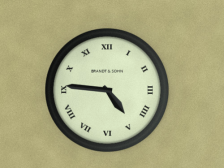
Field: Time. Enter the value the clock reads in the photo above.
4:46
